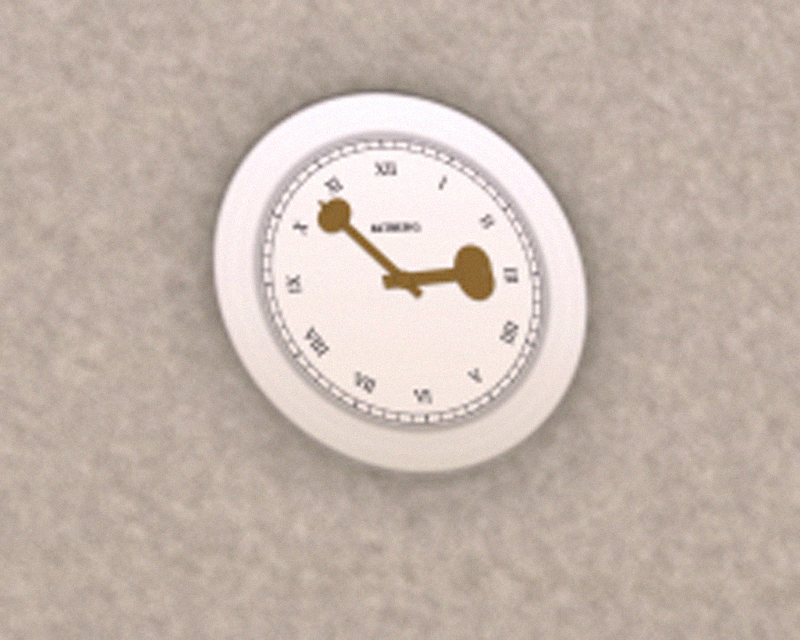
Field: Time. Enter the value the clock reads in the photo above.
2:53
